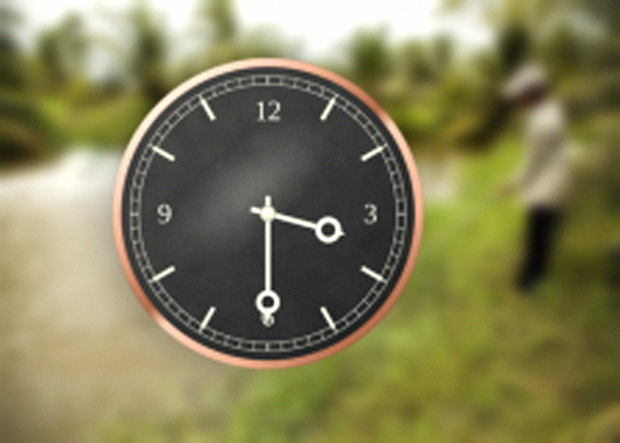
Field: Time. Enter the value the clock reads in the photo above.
3:30
